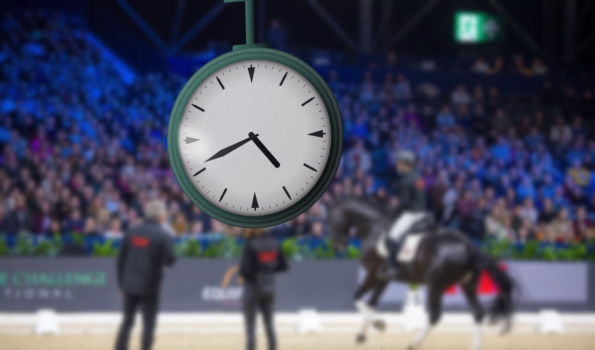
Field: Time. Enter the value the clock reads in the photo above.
4:41
